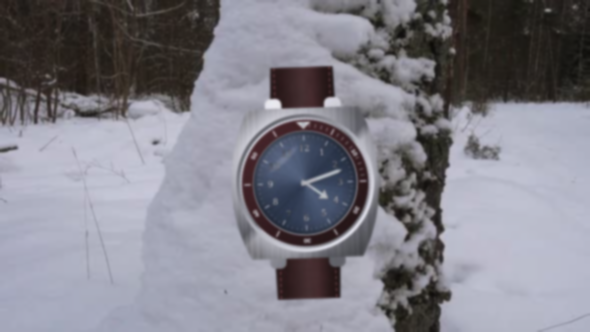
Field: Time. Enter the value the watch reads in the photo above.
4:12
